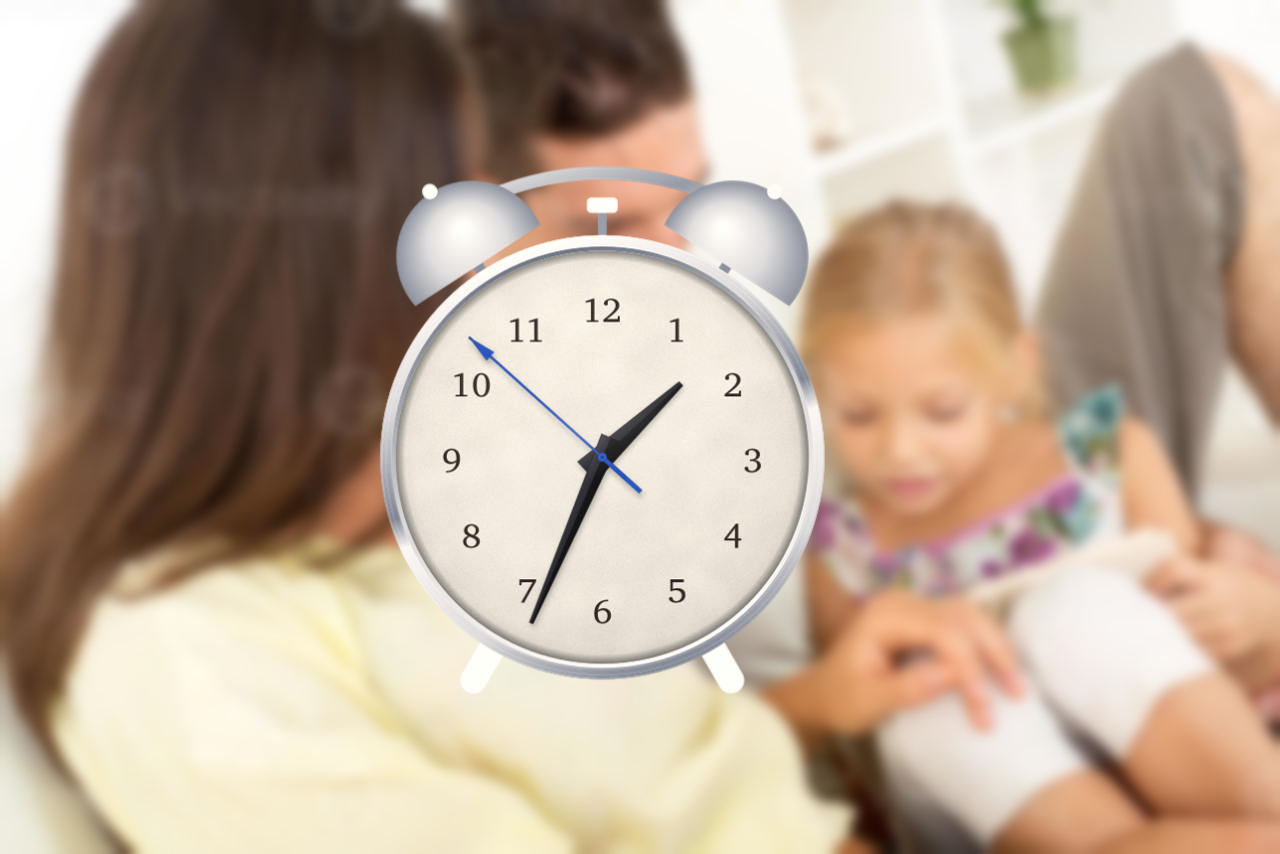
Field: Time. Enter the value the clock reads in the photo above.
1:33:52
